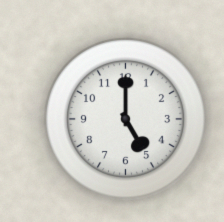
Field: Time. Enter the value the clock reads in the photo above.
5:00
